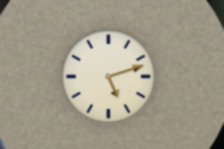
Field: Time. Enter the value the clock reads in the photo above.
5:12
